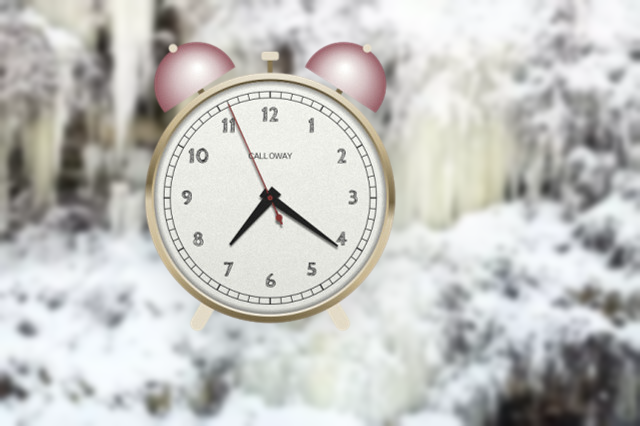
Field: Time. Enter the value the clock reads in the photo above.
7:20:56
